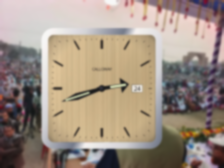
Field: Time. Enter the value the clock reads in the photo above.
2:42
